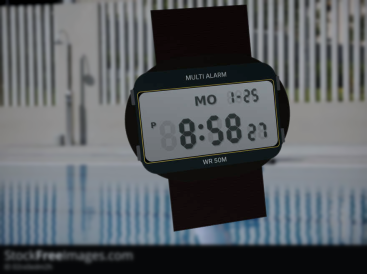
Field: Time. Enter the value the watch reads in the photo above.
8:58:27
